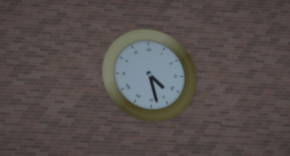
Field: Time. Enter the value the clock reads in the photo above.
4:28
